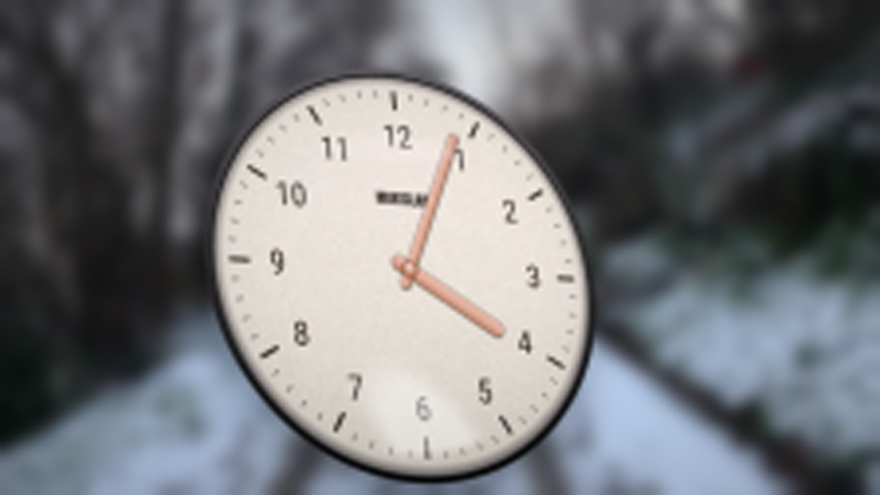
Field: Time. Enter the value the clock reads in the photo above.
4:04
